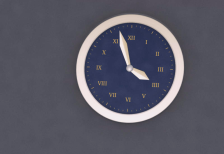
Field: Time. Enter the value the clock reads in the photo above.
3:57
